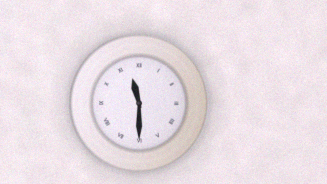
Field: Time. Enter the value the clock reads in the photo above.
11:30
